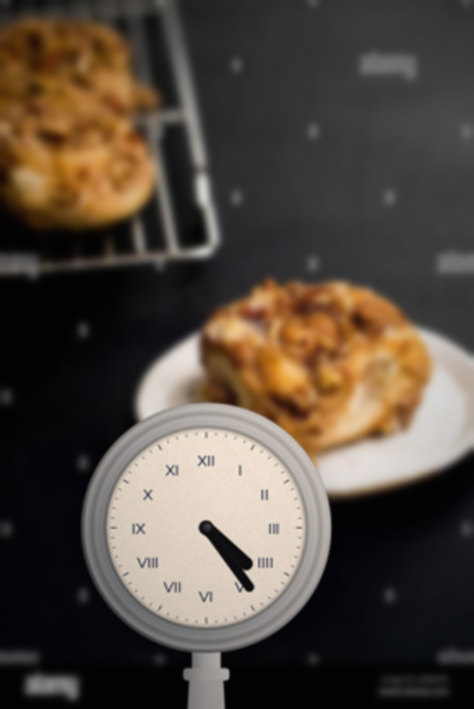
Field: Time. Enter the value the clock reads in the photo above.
4:24
